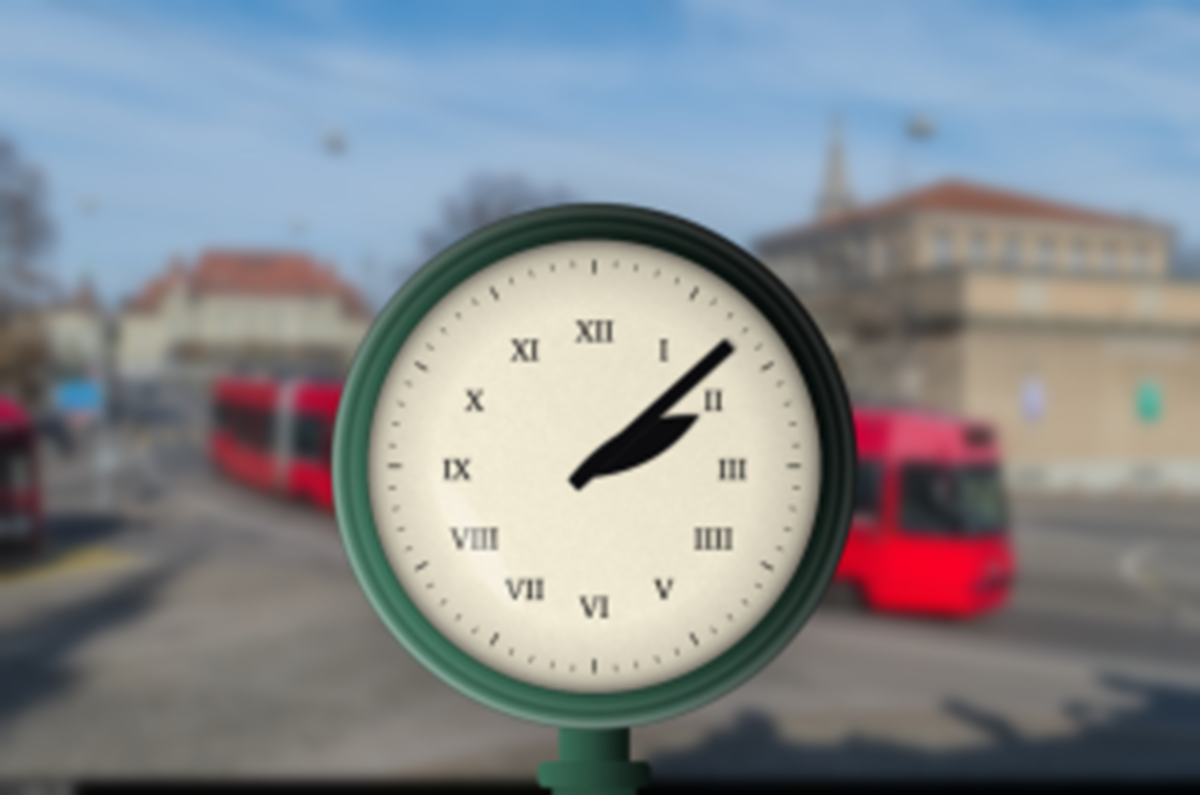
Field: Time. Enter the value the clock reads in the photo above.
2:08
